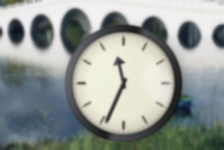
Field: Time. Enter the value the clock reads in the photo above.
11:34
